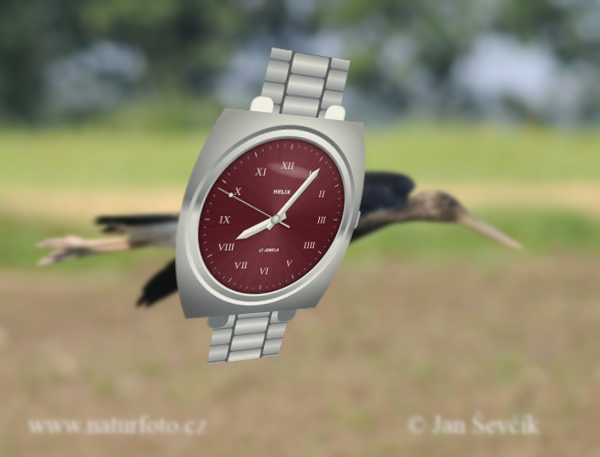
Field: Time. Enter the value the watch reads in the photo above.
8:05:49
